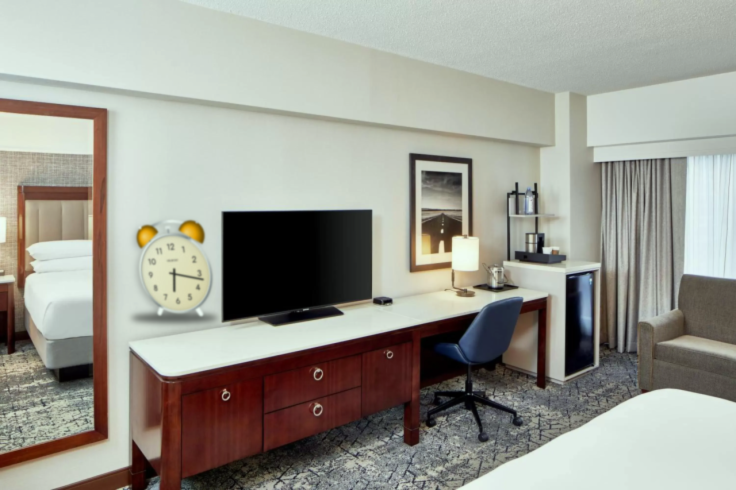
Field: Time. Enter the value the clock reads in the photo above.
6:17
